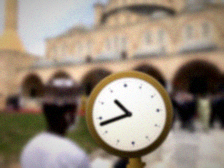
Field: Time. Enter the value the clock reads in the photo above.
10:43
